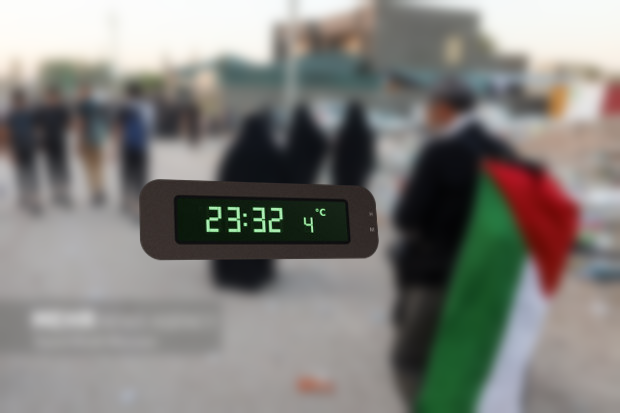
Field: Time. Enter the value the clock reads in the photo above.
23:32
